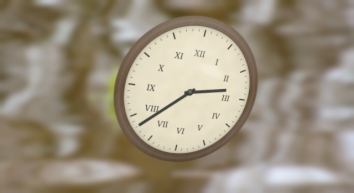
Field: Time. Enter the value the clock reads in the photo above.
2:38
